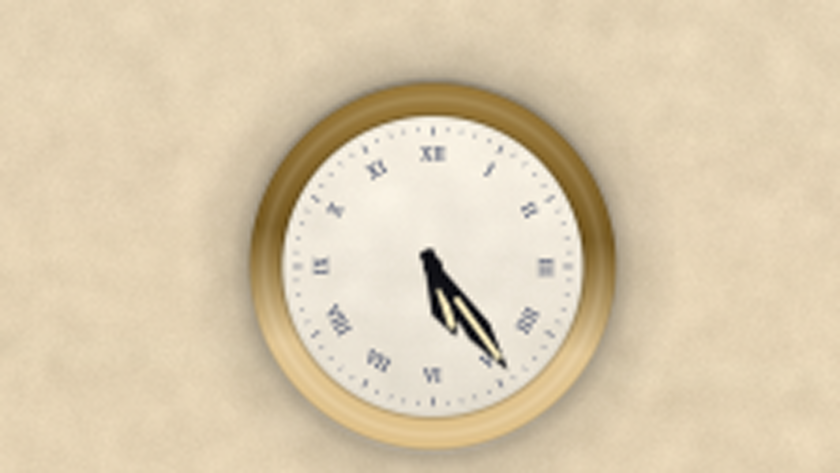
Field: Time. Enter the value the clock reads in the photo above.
5:24
